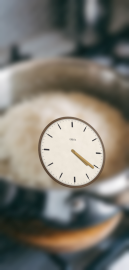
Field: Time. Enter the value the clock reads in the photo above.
4:21
